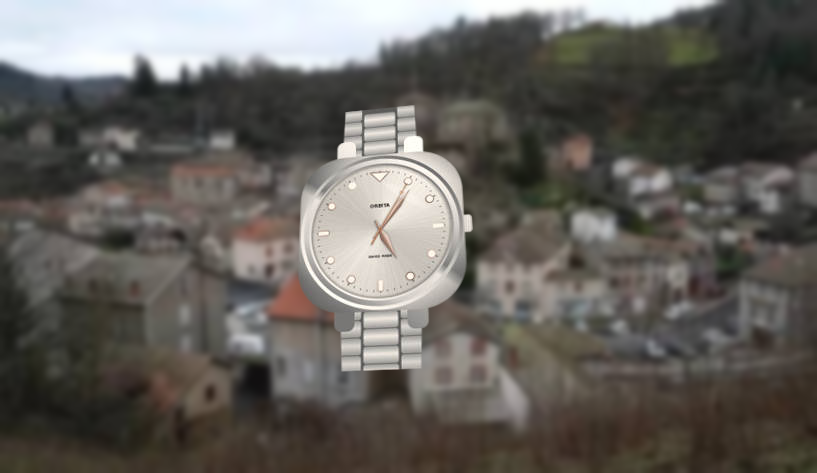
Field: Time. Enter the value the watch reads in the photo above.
5:06:05
